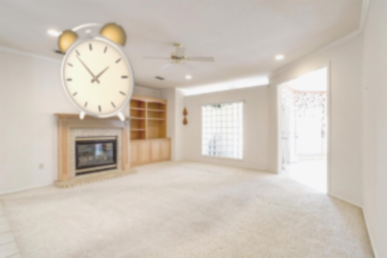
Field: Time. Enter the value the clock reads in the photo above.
1:54
